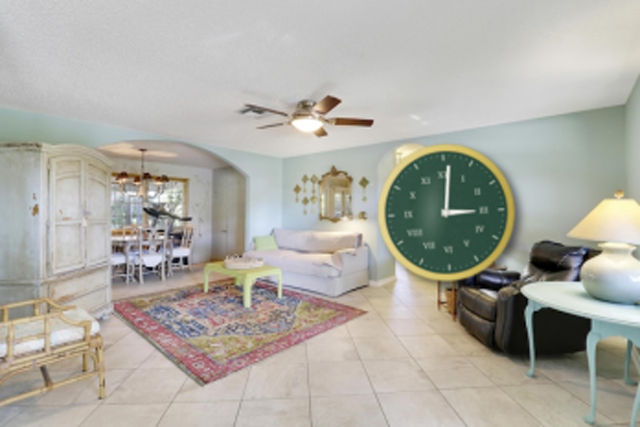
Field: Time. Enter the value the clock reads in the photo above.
3:01
